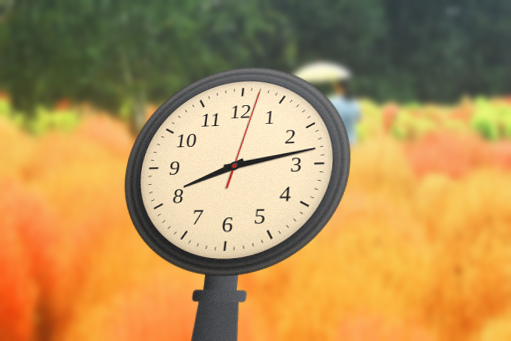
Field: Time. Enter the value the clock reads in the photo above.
8:13:02
